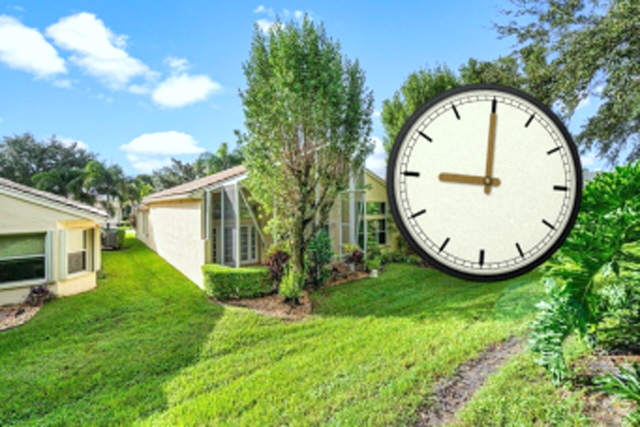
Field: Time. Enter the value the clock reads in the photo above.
9:00
